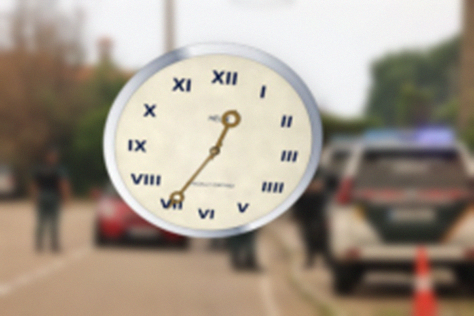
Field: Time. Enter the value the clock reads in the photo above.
12:35
